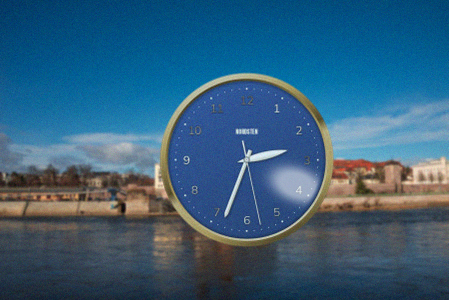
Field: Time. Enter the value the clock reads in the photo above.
2:33:28
